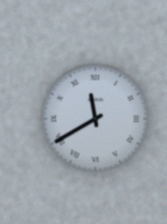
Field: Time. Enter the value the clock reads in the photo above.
11:40
